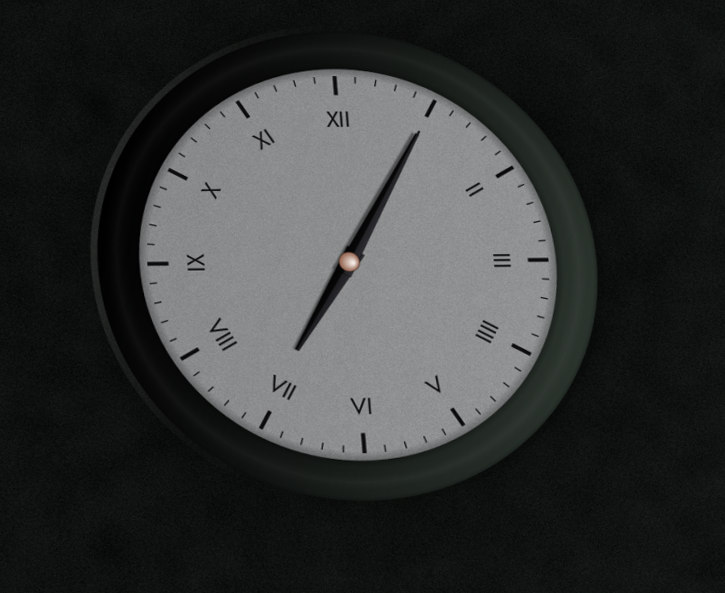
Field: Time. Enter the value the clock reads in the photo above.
7:05
